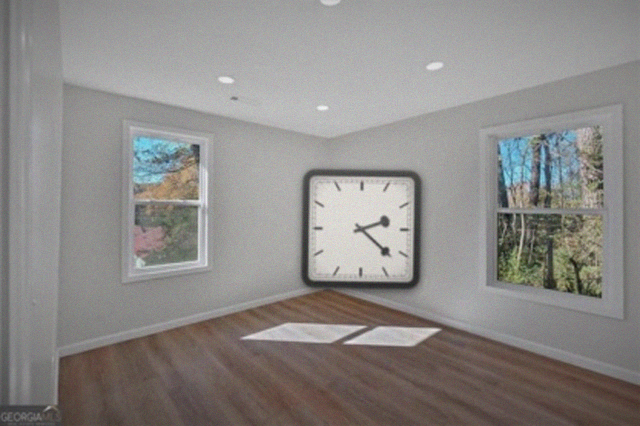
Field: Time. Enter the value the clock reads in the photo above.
2:22
